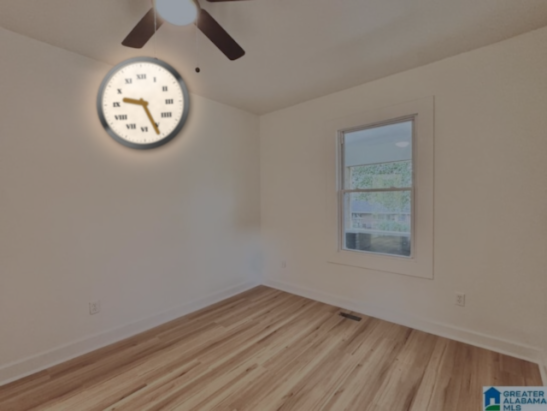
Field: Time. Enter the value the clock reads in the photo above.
9:26
